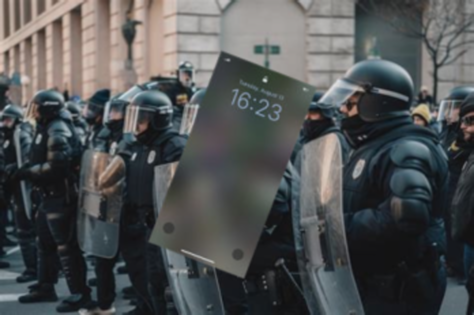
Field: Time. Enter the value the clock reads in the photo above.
16:23
